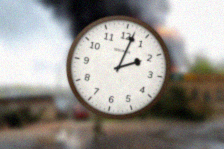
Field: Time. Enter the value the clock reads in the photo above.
2:02
